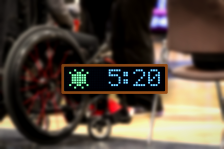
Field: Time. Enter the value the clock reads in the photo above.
5:20
